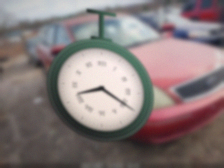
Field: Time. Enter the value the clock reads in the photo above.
8:20
